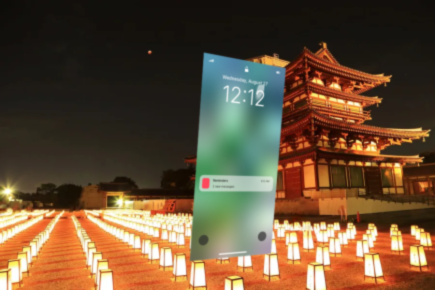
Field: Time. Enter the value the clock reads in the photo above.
12:12
